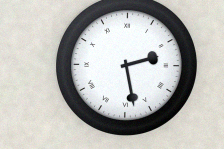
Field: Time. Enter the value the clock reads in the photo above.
2:28
